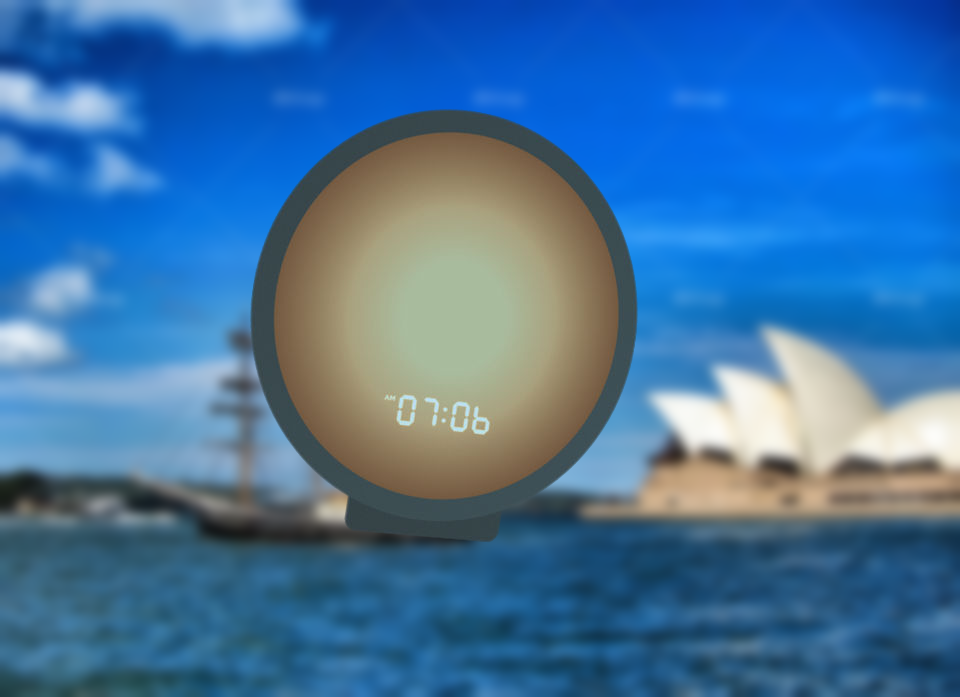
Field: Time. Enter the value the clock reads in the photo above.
7:06
